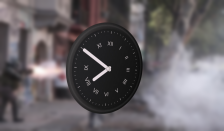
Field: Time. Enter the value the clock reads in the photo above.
7:50
